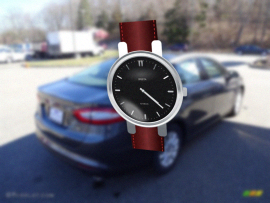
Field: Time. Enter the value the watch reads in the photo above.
4:22
